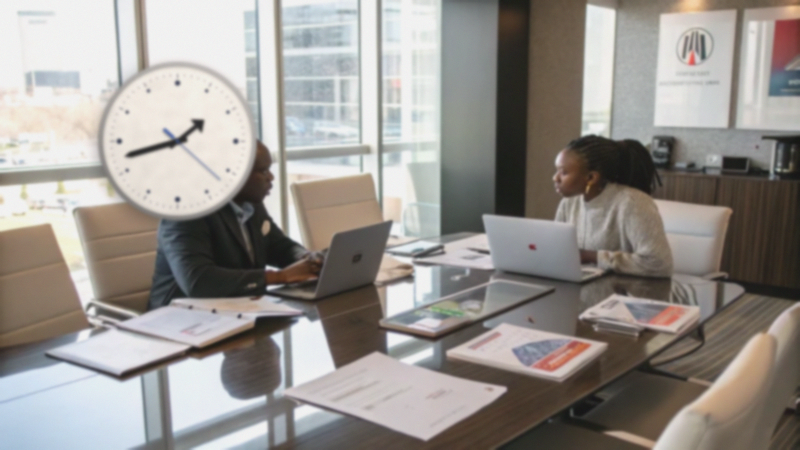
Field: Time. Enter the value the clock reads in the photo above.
1:42:22
